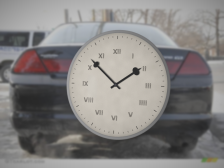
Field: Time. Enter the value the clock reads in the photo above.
1:52
